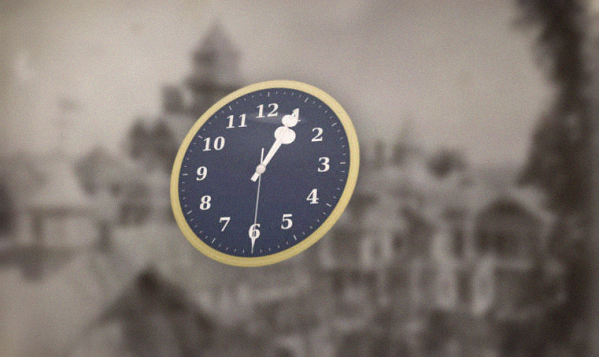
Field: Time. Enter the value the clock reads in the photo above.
1:04:30
